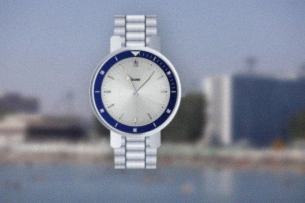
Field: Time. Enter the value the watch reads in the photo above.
11:07
